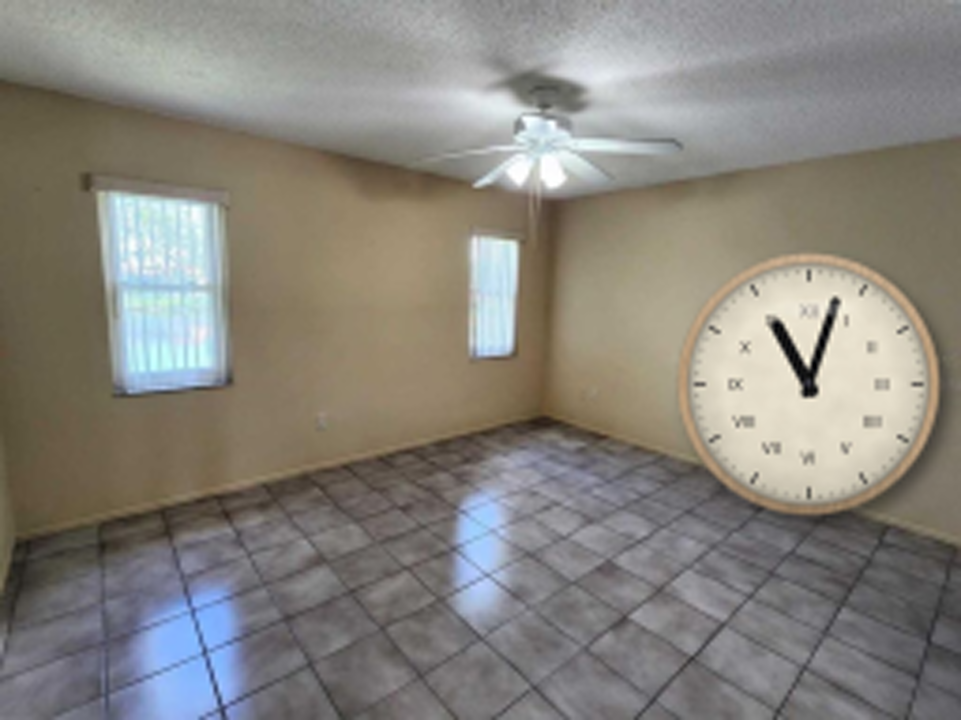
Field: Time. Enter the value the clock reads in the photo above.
11:03
